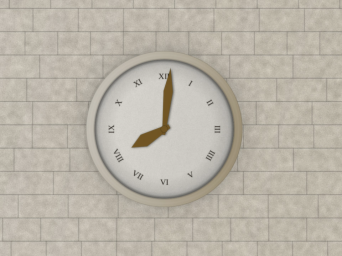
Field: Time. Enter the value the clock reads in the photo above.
8:01
